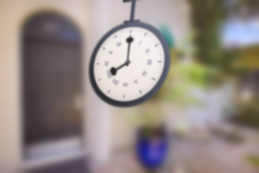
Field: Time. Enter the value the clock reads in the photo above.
8:00
